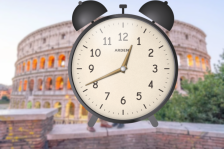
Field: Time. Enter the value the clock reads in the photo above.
12:41
